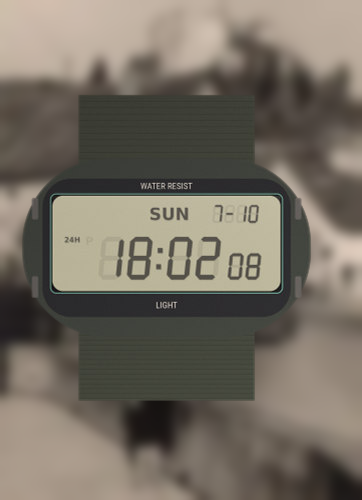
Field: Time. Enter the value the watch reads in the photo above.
18:02:08
